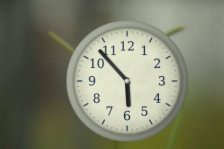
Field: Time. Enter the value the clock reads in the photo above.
5:53
